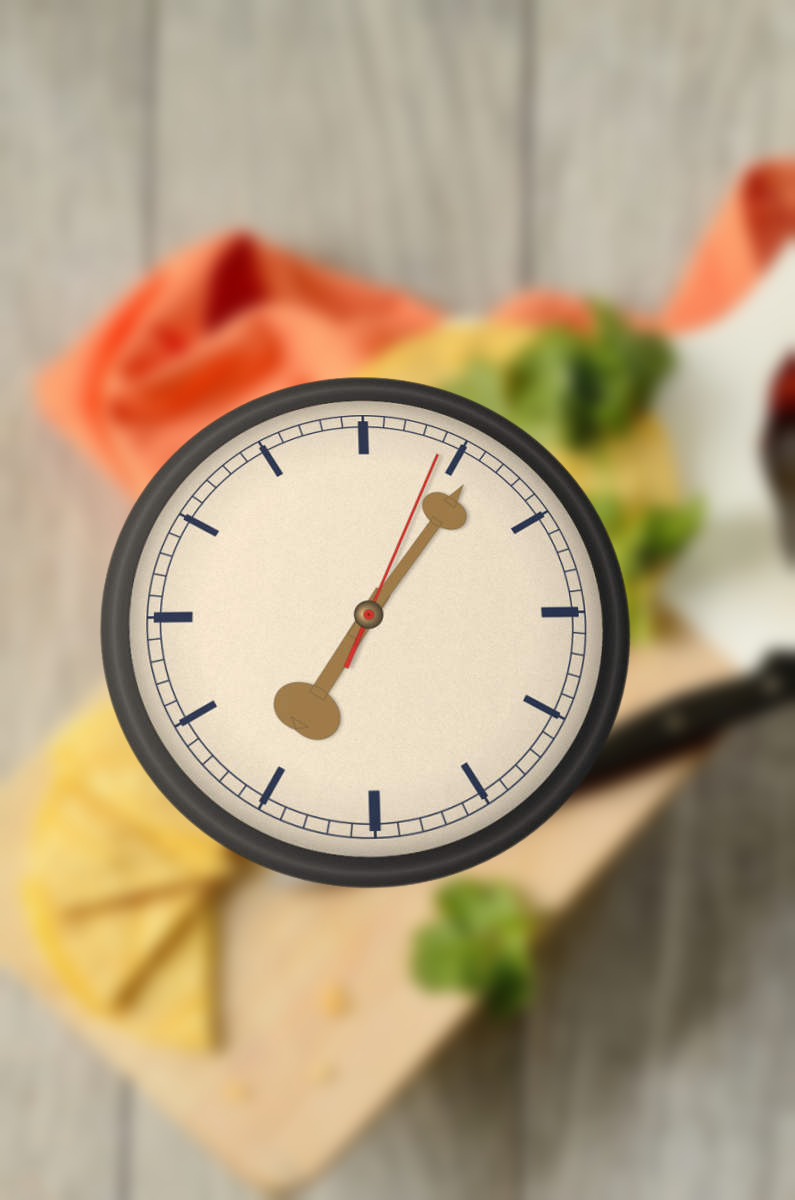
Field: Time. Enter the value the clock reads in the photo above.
7:06:04
